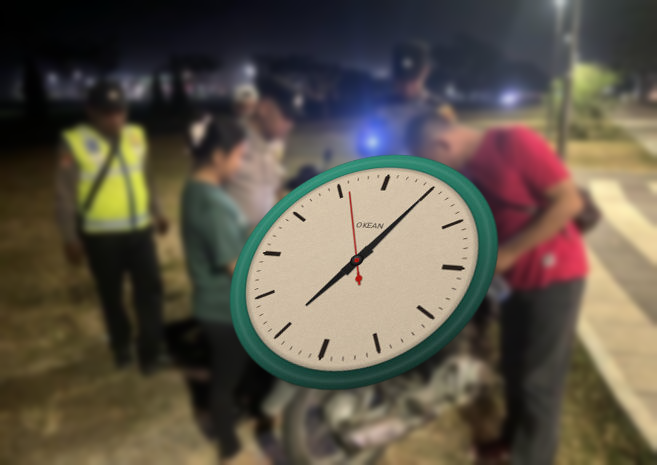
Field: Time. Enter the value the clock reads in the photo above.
7:04:56
